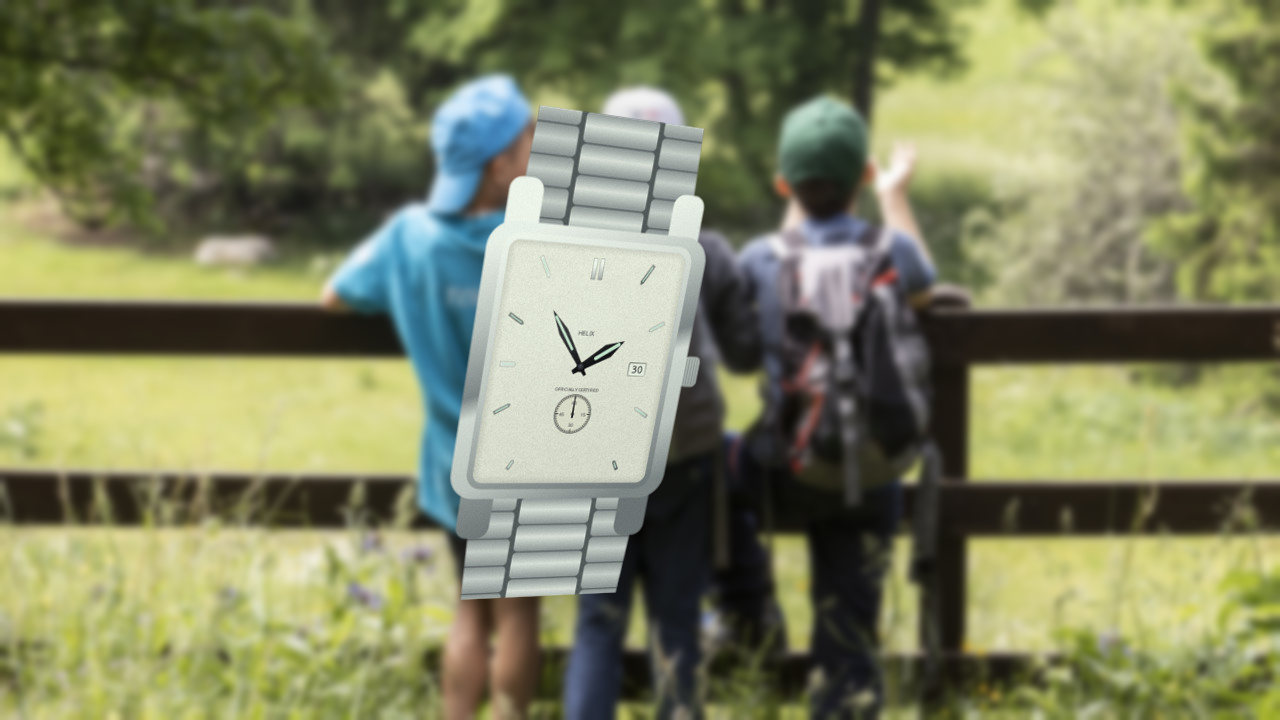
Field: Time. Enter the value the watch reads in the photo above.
1:54
